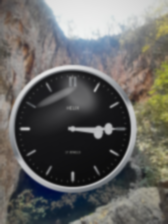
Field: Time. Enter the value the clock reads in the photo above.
3:15
